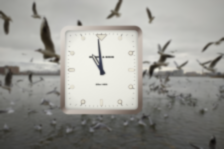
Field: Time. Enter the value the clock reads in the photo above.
10:59
